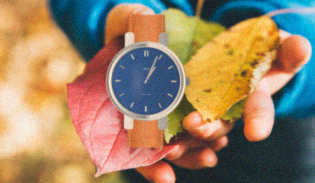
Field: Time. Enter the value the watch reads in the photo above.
1:04
